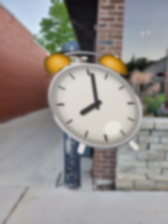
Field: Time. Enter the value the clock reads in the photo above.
8:01
